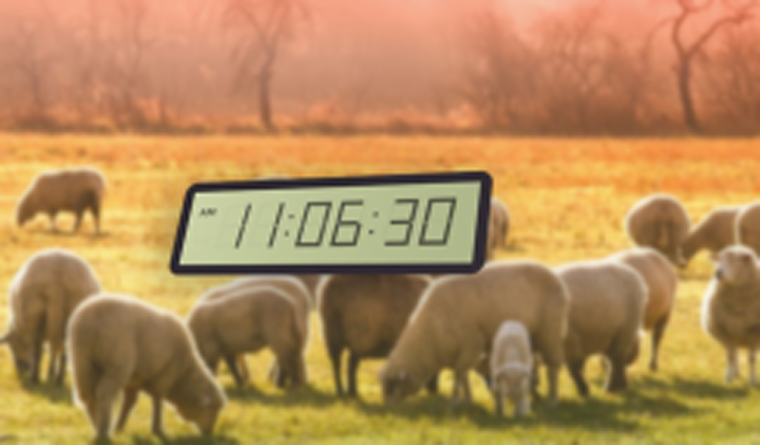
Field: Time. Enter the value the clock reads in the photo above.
11:06:30
